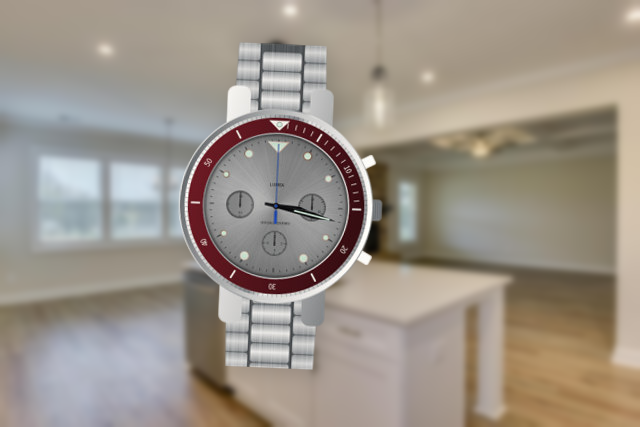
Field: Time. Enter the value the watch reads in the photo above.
3:17
